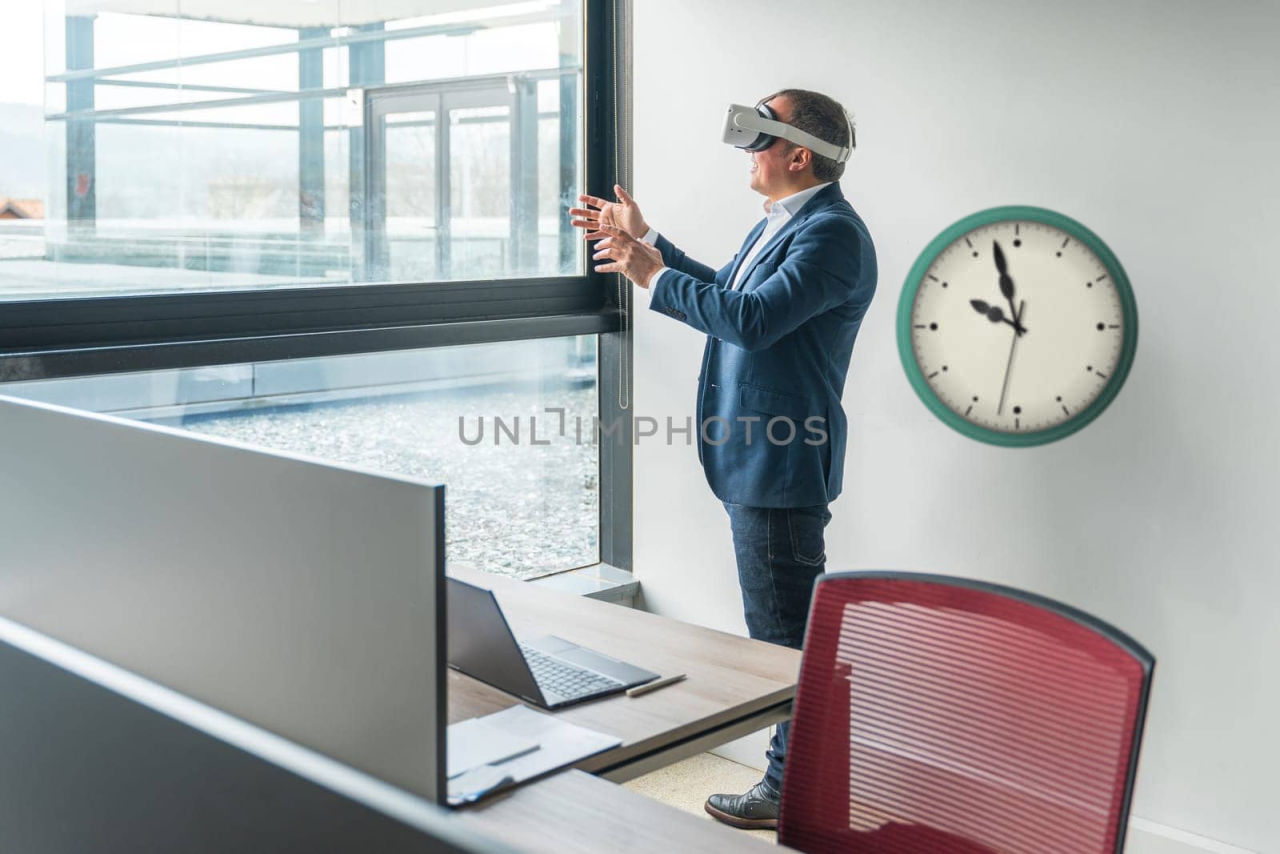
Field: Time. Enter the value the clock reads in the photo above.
9:57:32
